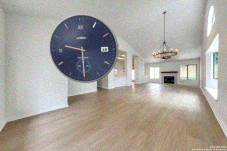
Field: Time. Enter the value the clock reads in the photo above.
9:30
